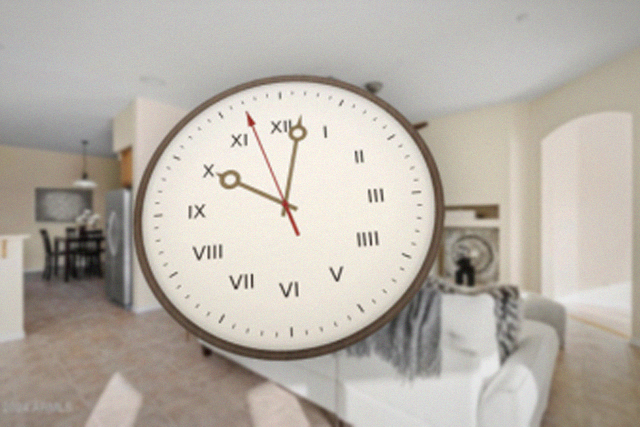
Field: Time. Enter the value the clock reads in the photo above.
10:01:57
